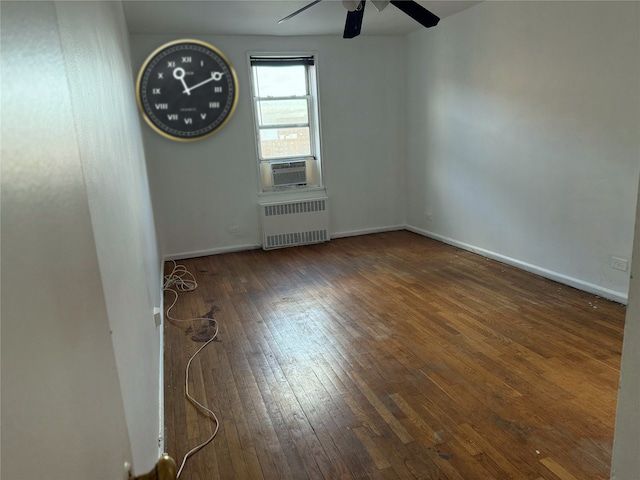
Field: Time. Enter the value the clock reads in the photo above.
11:11
